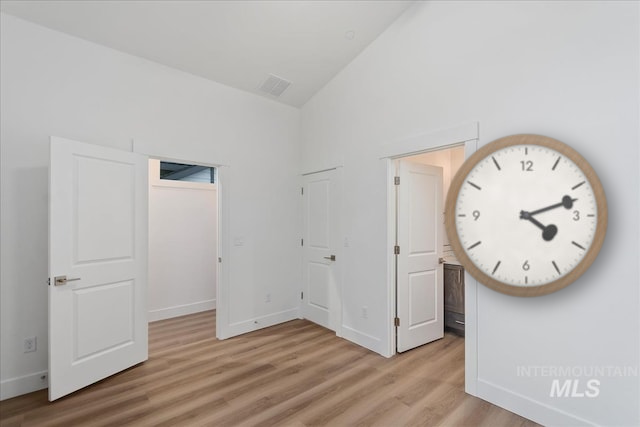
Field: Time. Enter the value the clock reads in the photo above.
4:12
